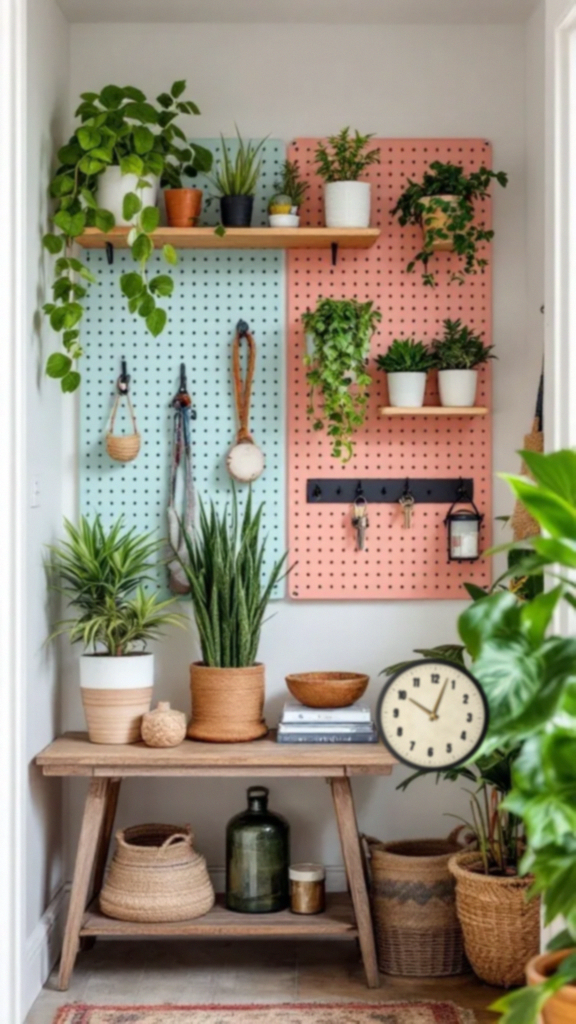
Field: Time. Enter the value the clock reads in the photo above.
10:03
